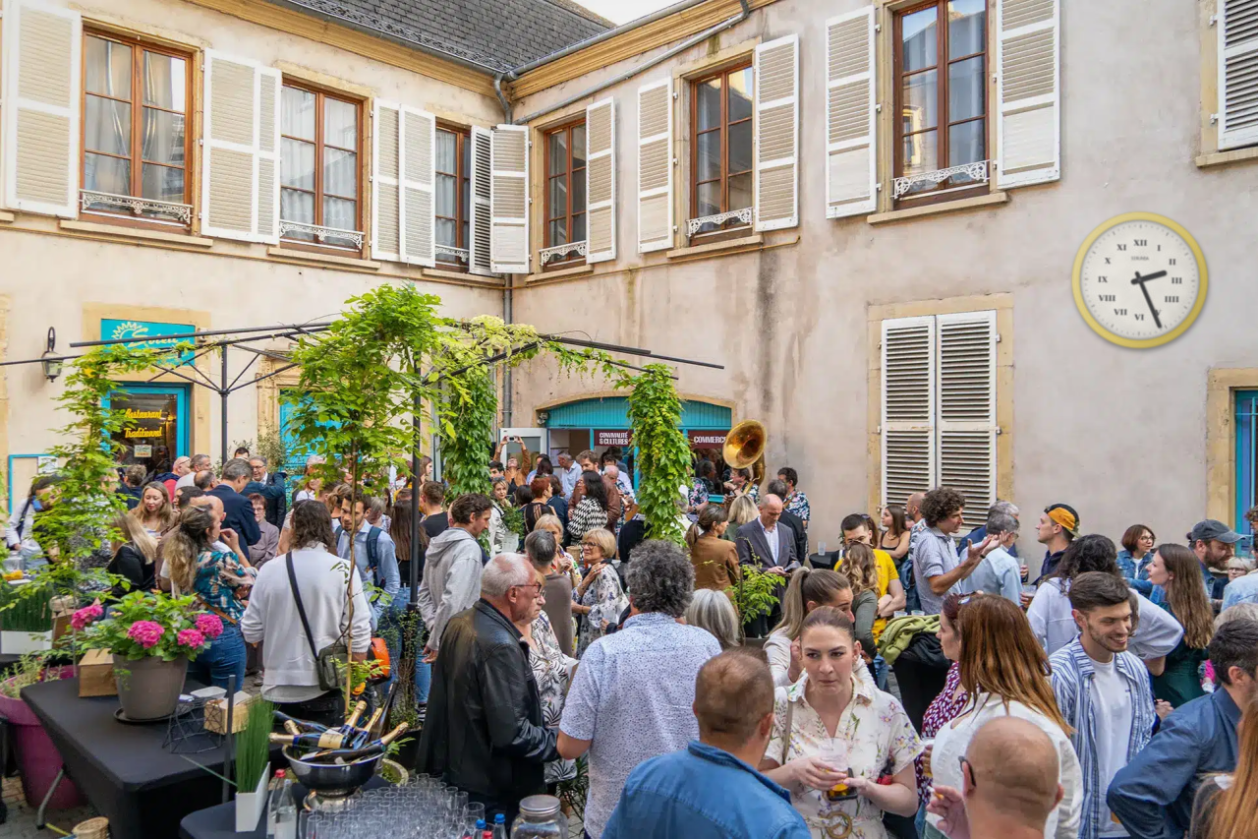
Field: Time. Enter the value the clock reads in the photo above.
2:26
